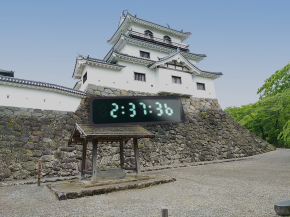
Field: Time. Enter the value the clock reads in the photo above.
2:37:36
